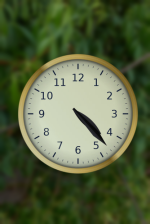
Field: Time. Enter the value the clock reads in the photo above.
4:23
